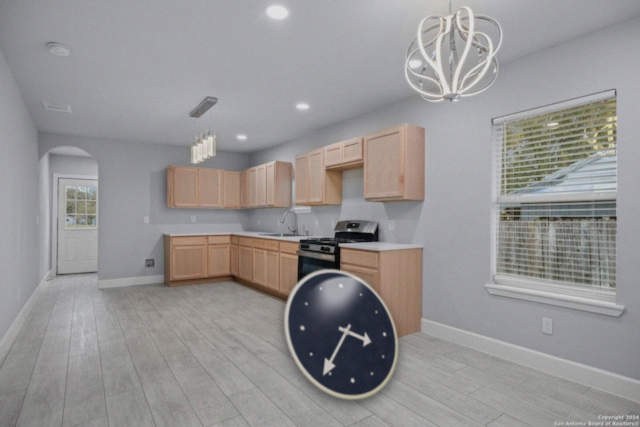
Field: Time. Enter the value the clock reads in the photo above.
3:36
